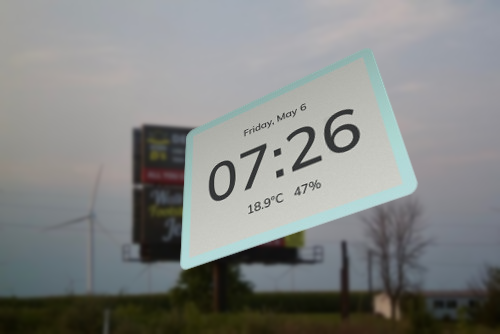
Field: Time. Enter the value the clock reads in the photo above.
7:26
